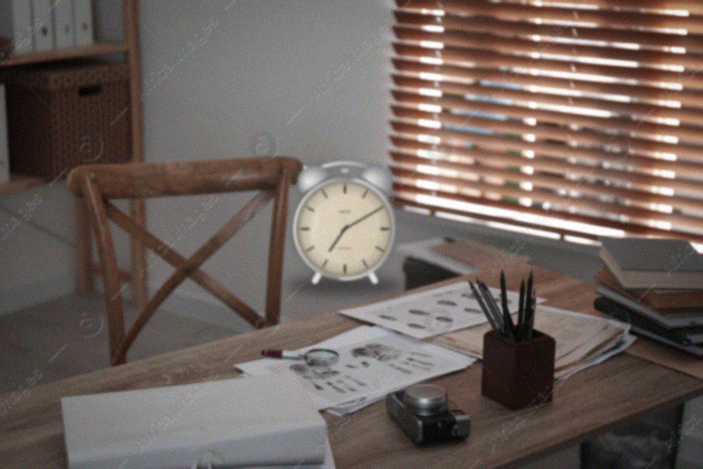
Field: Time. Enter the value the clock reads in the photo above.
7:10
